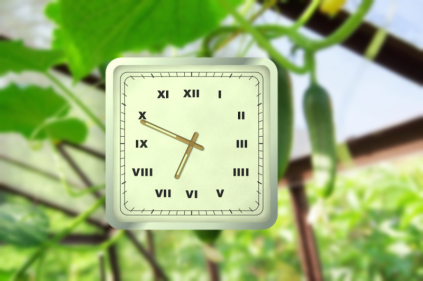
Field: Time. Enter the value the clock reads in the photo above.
6:49
